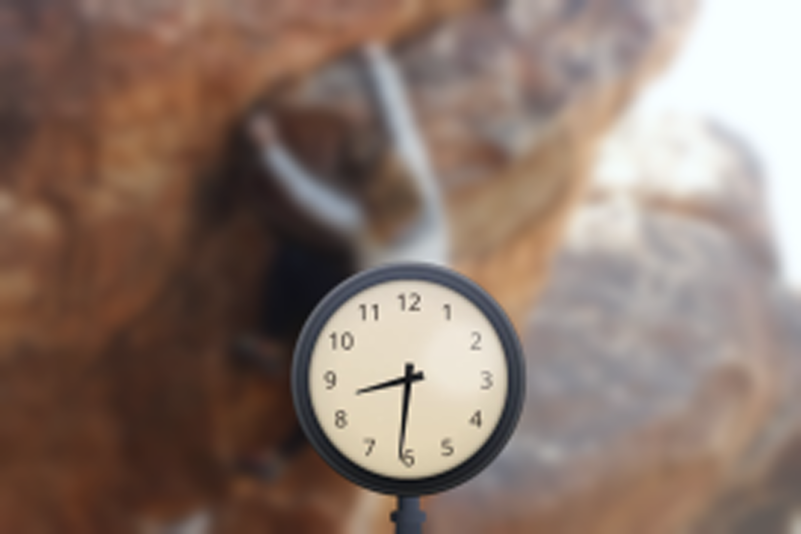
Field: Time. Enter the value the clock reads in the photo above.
8:31
